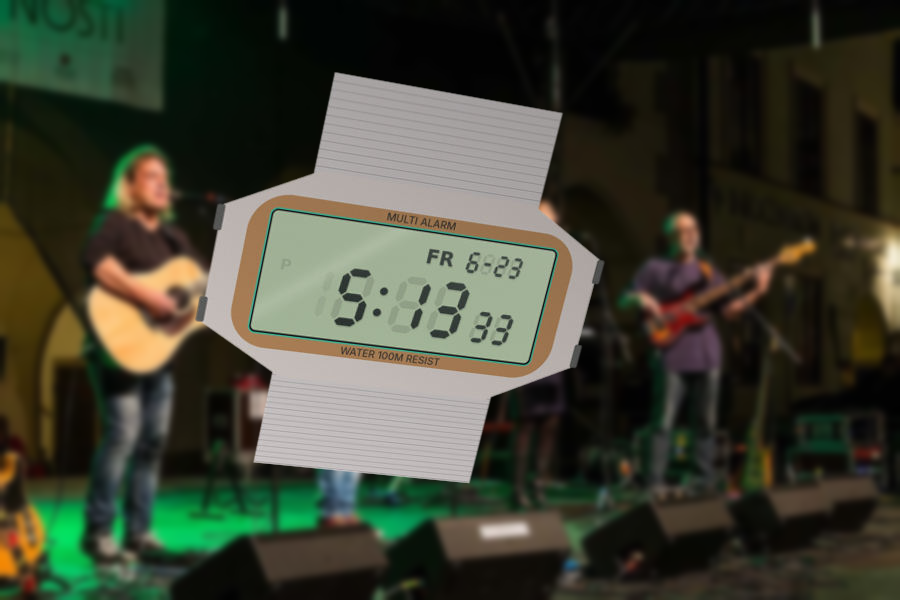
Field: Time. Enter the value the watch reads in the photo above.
5:13:33
